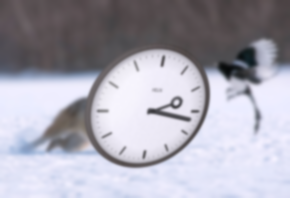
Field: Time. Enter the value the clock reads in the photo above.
2:17
